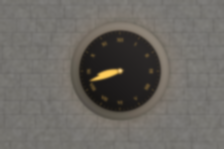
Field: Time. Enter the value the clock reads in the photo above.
8:42
